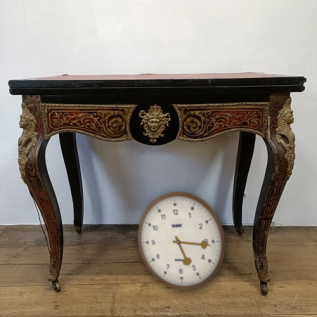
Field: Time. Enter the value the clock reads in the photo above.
5:16
